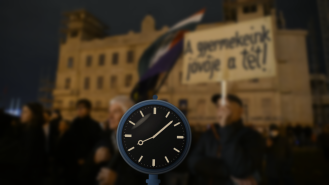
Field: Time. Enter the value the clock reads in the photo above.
8:08
